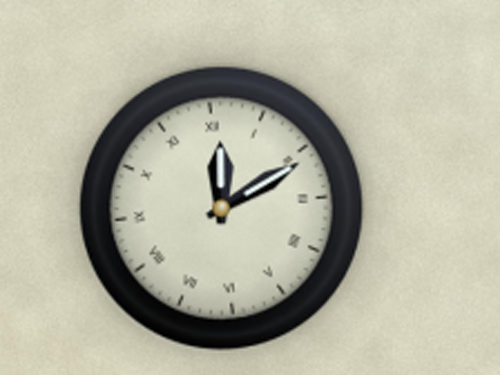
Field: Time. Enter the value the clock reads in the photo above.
12:11
